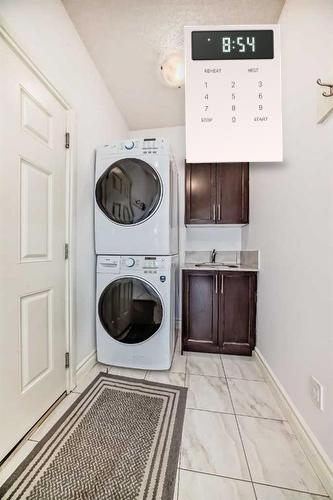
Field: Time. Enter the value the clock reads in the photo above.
8:54
